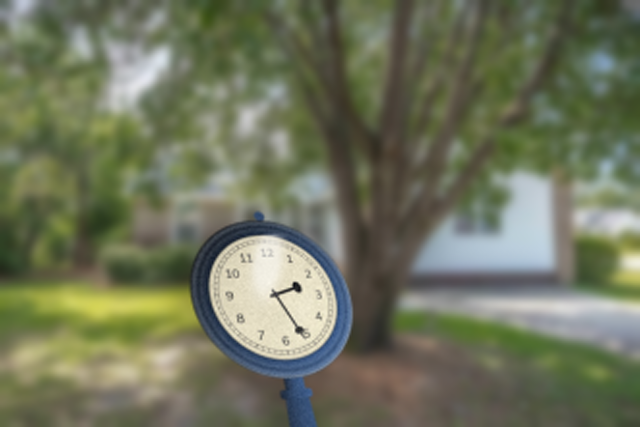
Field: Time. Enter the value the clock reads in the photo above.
2:26
